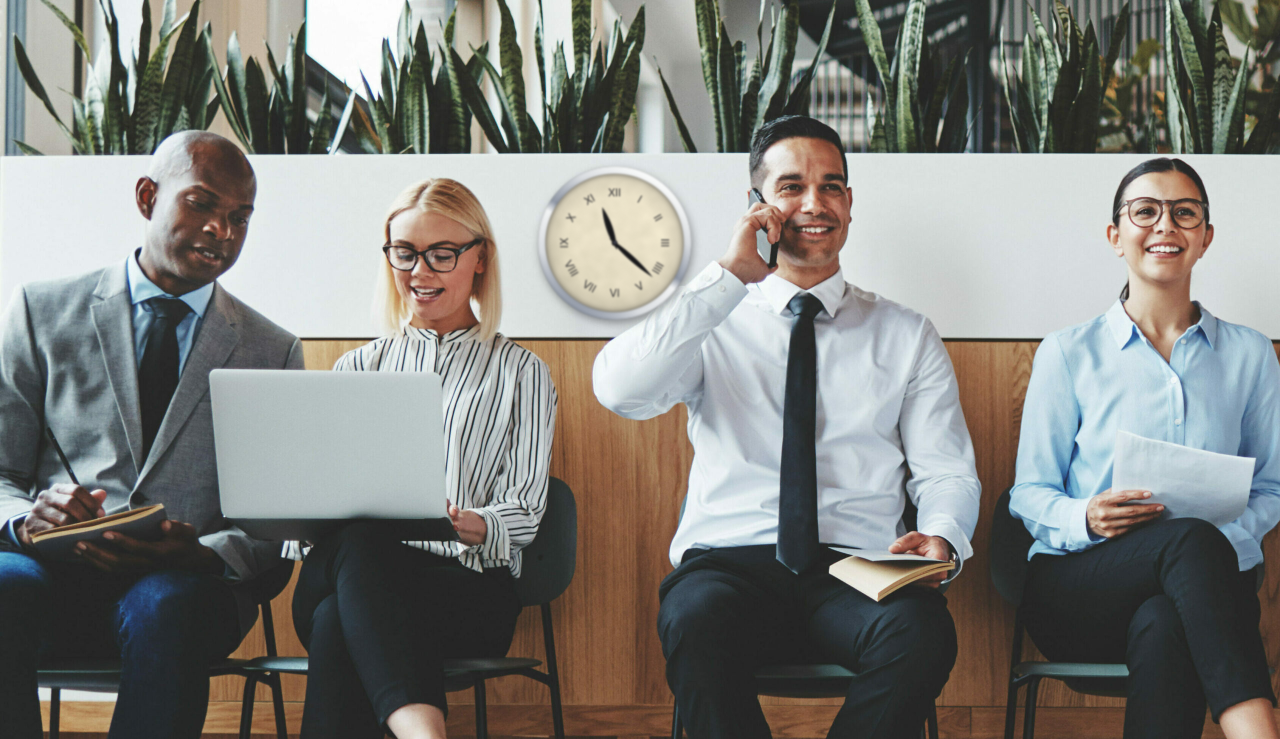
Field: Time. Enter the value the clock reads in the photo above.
11:22
